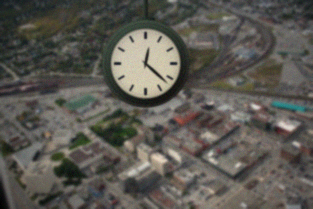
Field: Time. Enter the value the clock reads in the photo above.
12:22
